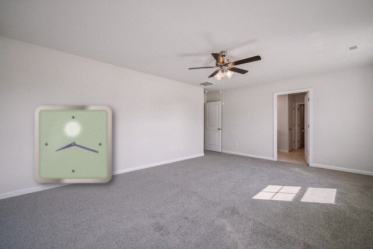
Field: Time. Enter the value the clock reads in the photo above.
8:18
